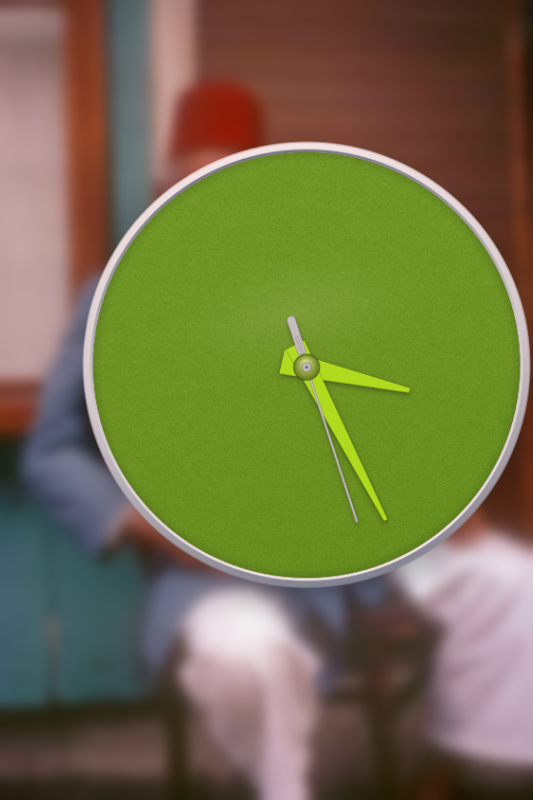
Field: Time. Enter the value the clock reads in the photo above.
3:25:27
